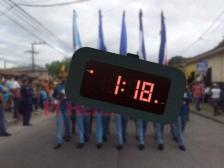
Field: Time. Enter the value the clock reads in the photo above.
1:18
